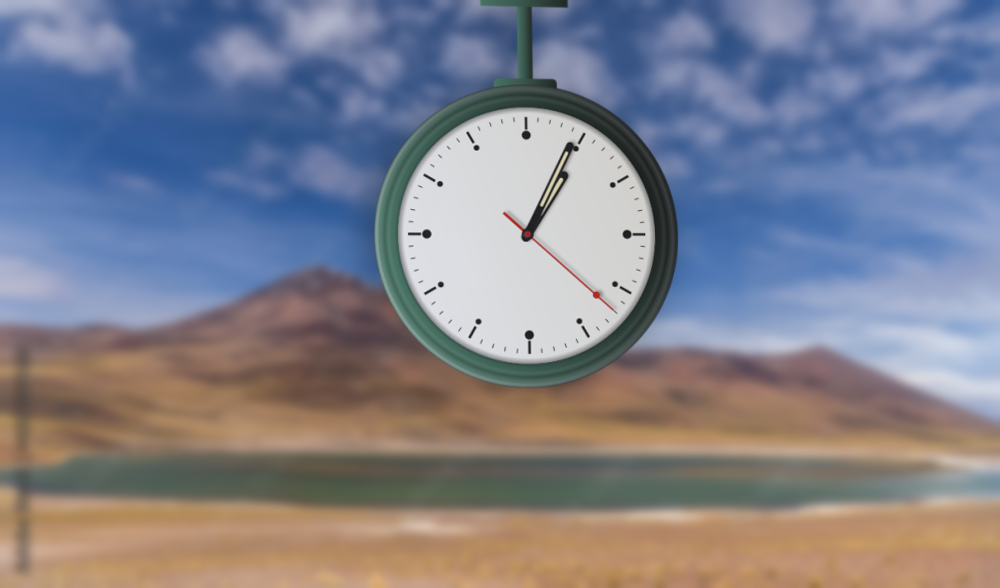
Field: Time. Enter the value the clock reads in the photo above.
1:04:22
